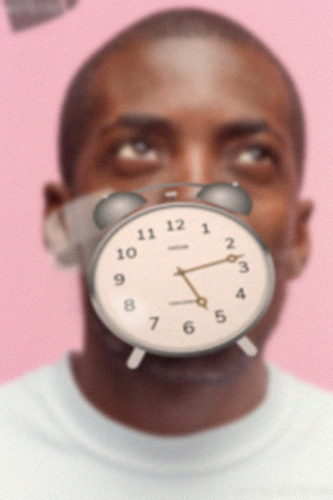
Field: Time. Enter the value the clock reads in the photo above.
5:13
